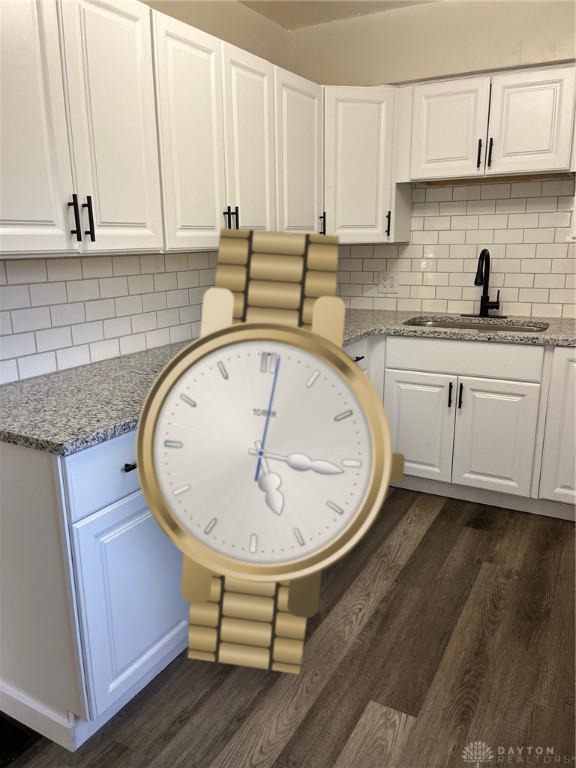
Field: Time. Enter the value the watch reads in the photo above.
5:16:01
